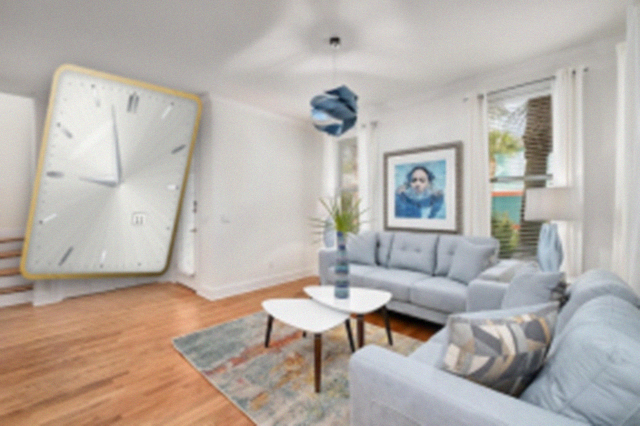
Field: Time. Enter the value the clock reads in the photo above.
8:57
